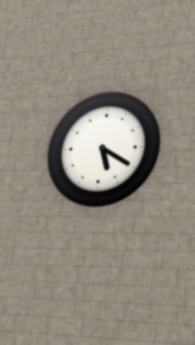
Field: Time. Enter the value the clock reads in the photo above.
5:20
